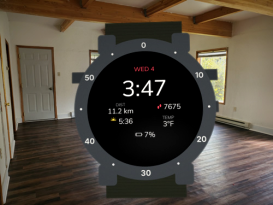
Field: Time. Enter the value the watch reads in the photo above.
3:47
